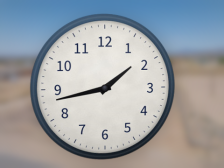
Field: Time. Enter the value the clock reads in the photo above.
1:43
